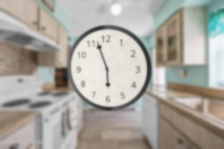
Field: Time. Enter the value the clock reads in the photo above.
5:57
